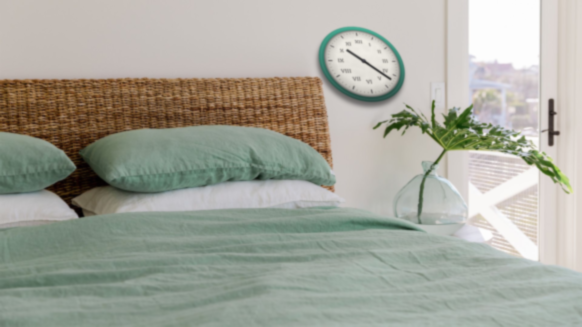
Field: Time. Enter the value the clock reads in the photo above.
10:22
